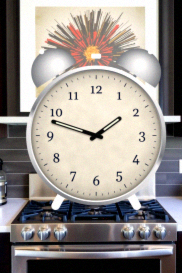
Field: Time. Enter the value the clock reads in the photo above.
1:48
